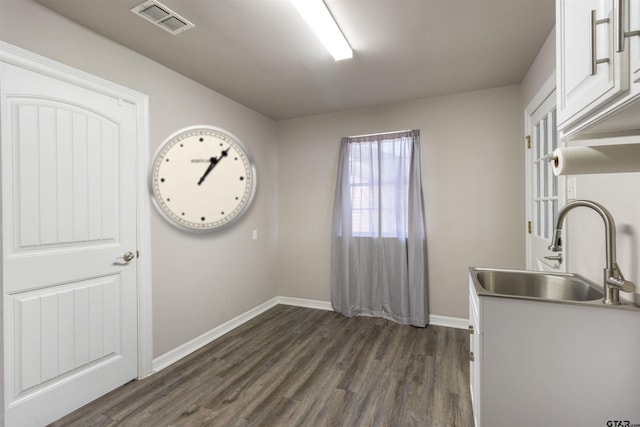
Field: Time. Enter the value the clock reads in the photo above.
1:07
